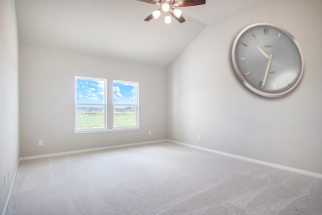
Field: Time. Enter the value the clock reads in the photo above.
10:34
